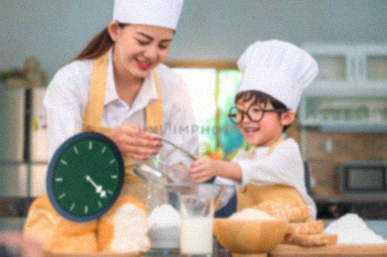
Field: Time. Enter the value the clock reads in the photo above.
4:22
